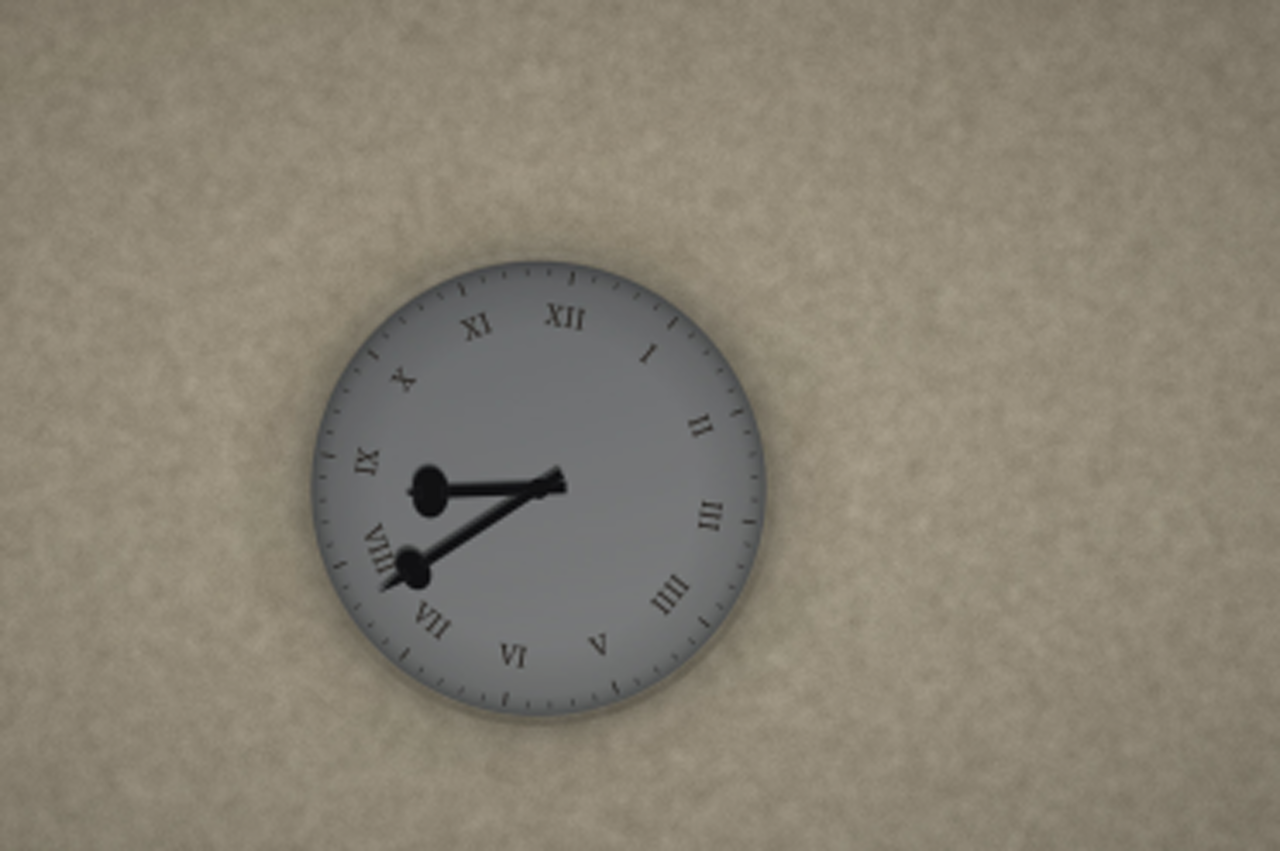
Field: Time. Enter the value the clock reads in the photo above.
8:38
